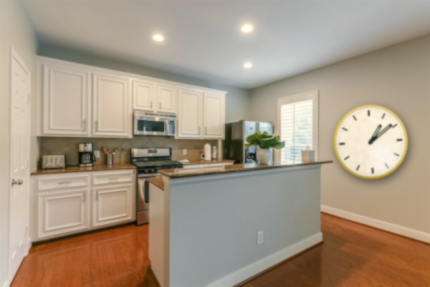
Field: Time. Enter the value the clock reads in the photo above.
1:09
